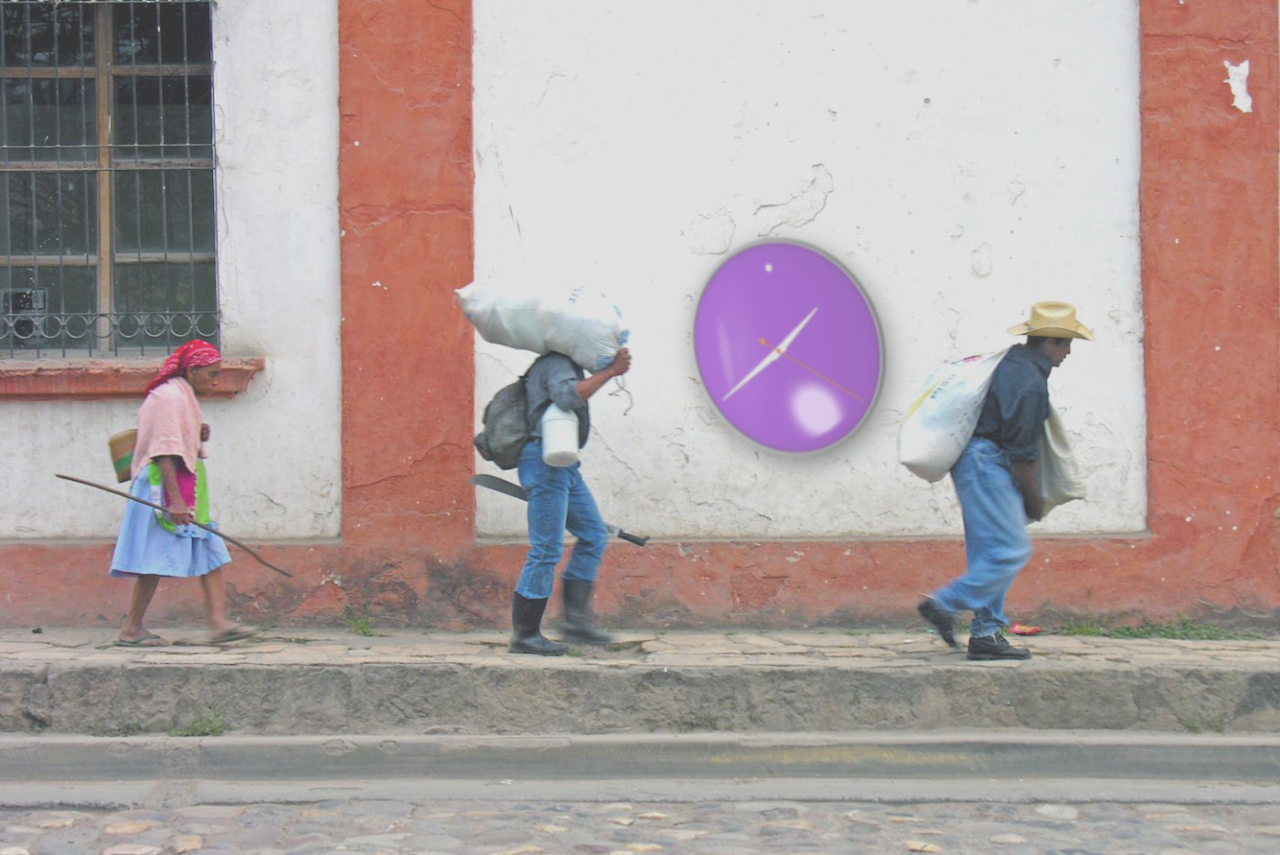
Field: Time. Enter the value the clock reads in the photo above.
1:39:20
